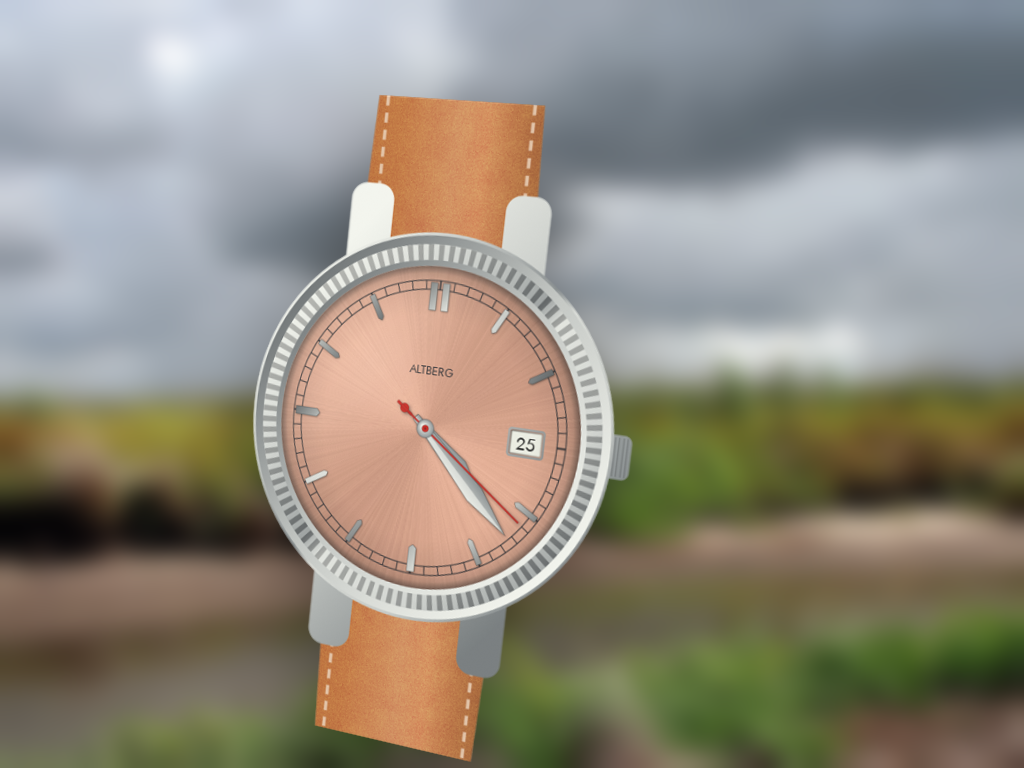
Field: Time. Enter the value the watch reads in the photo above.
4:22:21
